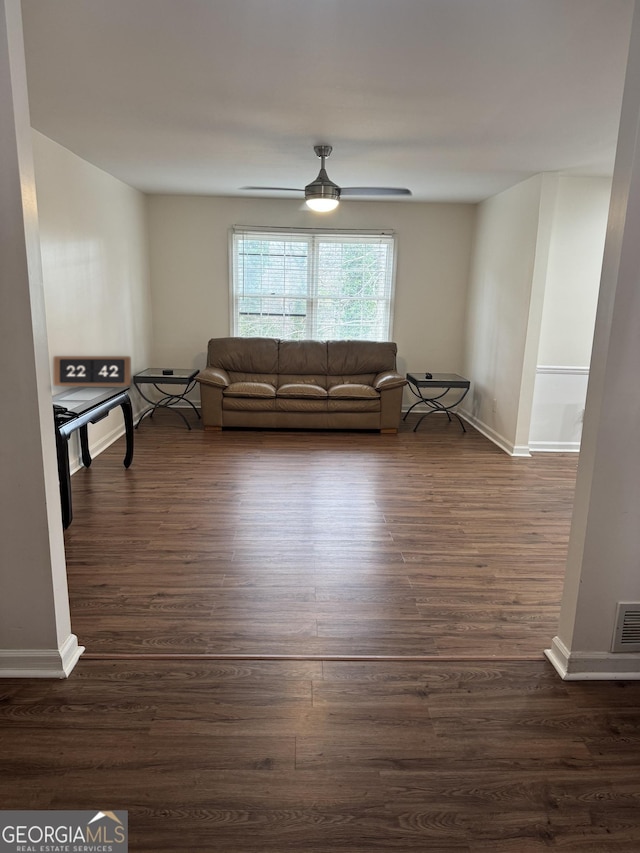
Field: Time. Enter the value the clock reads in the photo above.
22:42
